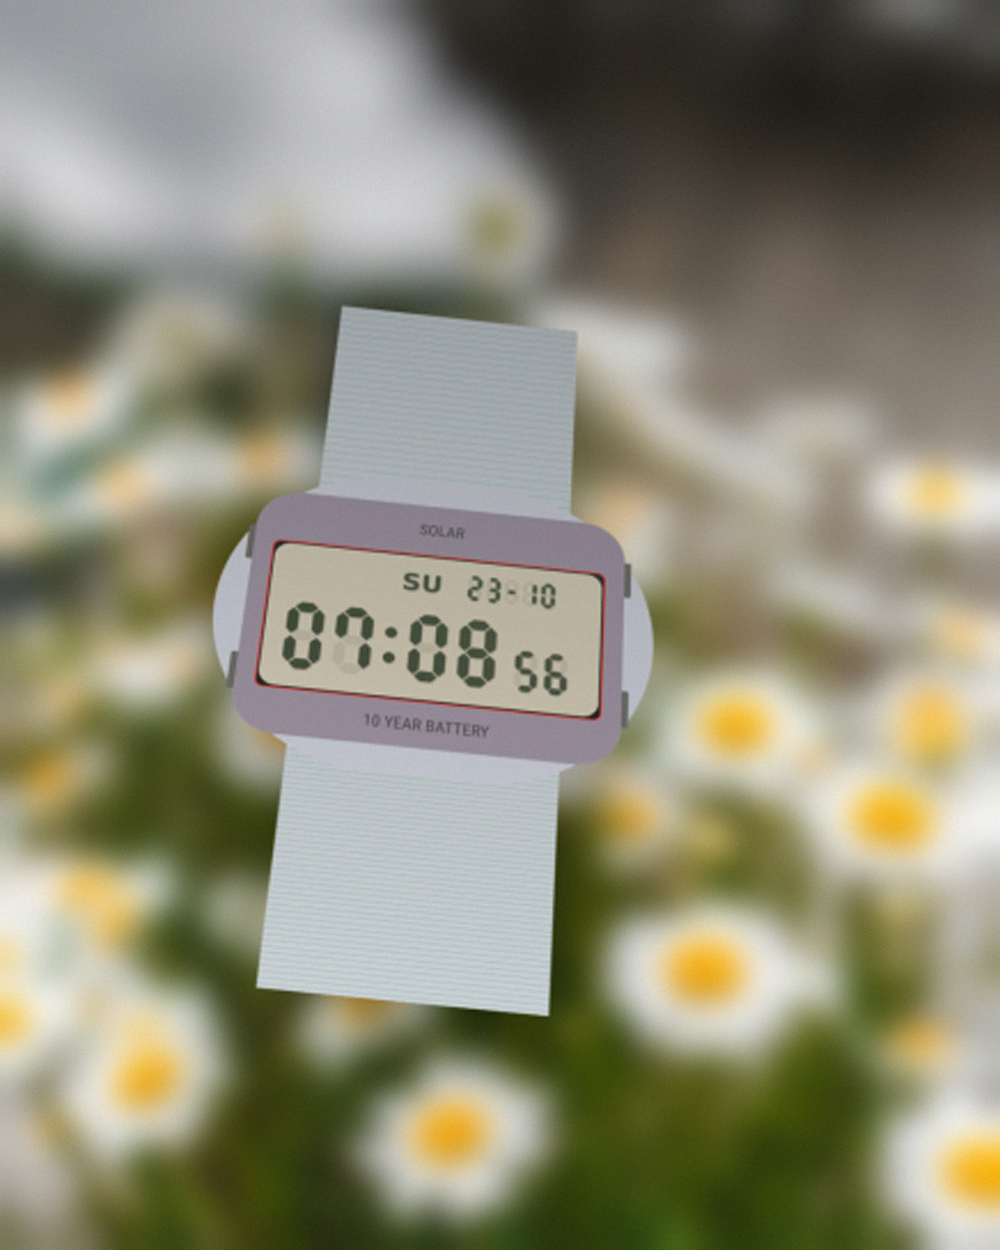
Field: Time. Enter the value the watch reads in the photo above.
7:08:56
